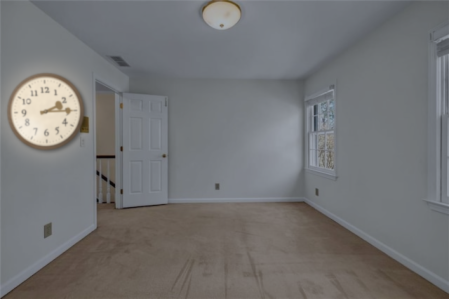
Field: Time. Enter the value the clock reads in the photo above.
2:15
